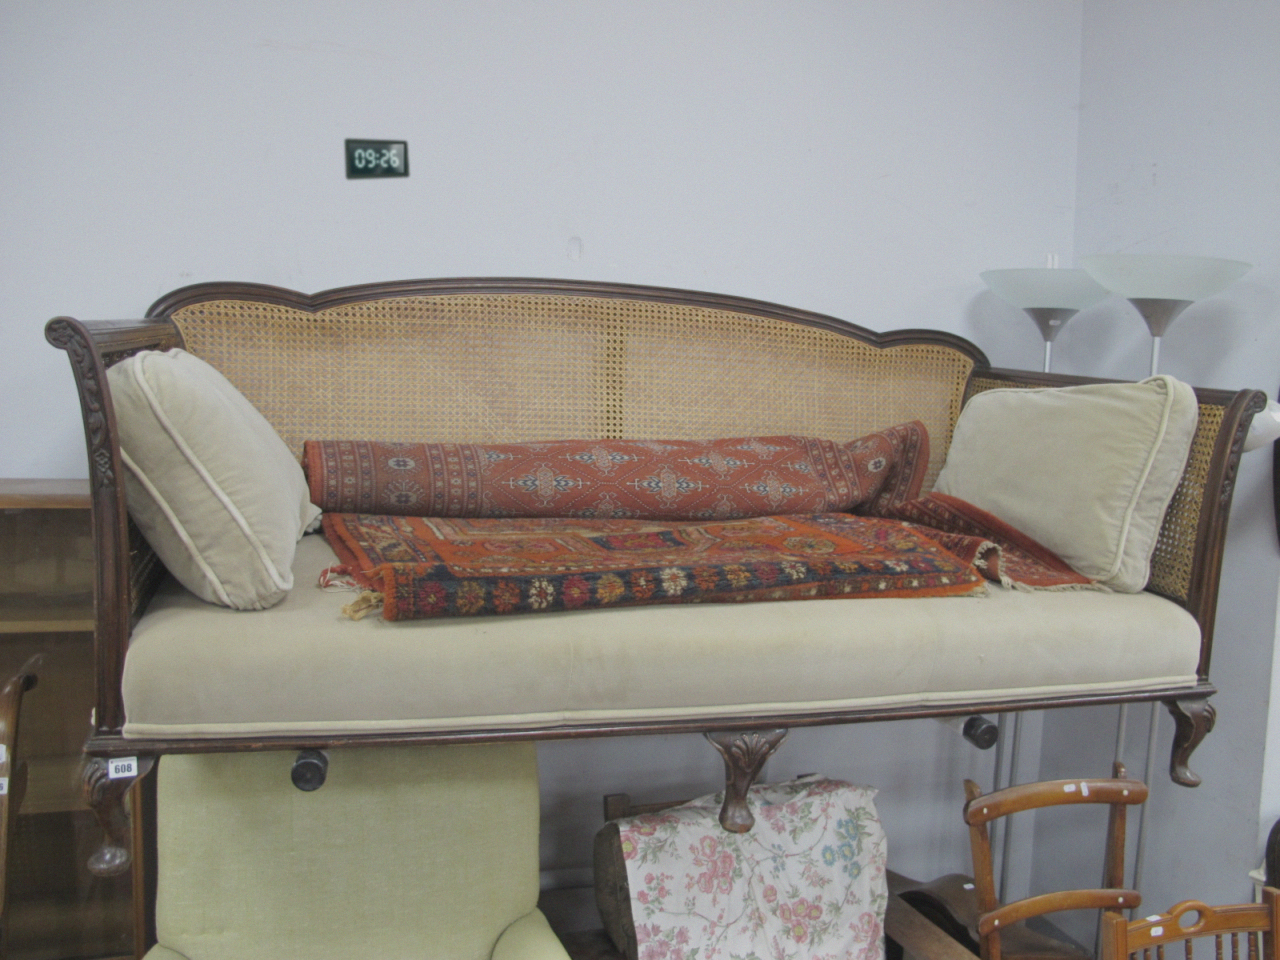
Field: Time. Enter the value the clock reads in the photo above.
9:26
